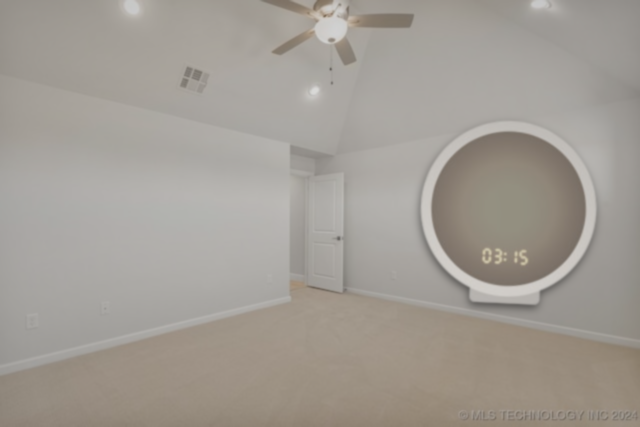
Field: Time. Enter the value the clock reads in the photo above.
3:15
